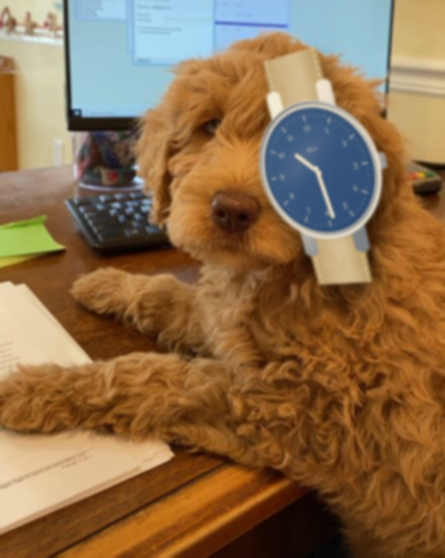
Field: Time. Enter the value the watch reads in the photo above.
10:29
